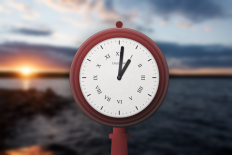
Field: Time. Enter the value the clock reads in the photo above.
1:01
